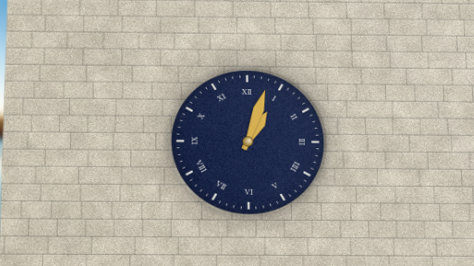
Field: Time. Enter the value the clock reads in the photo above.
1:03
